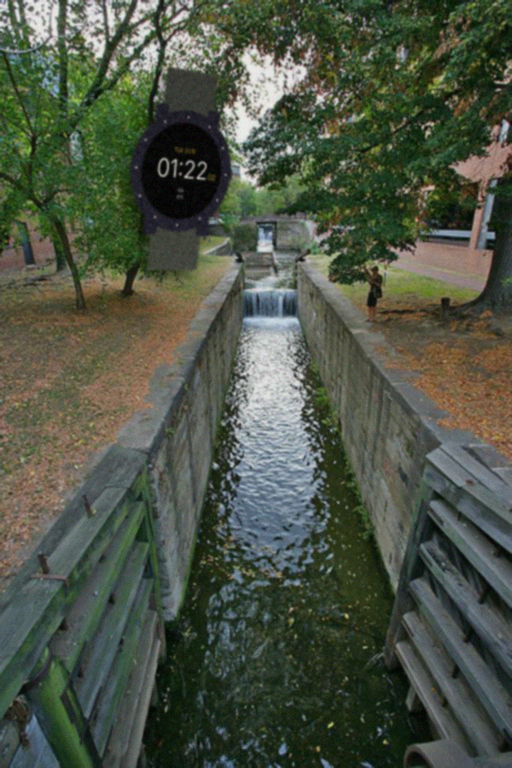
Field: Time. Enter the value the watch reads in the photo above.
1:22
